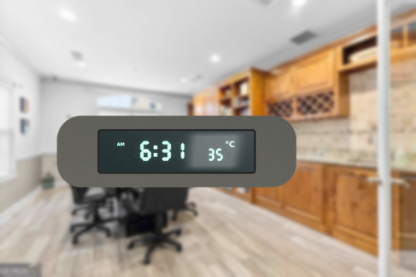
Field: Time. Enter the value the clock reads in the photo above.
6:31
